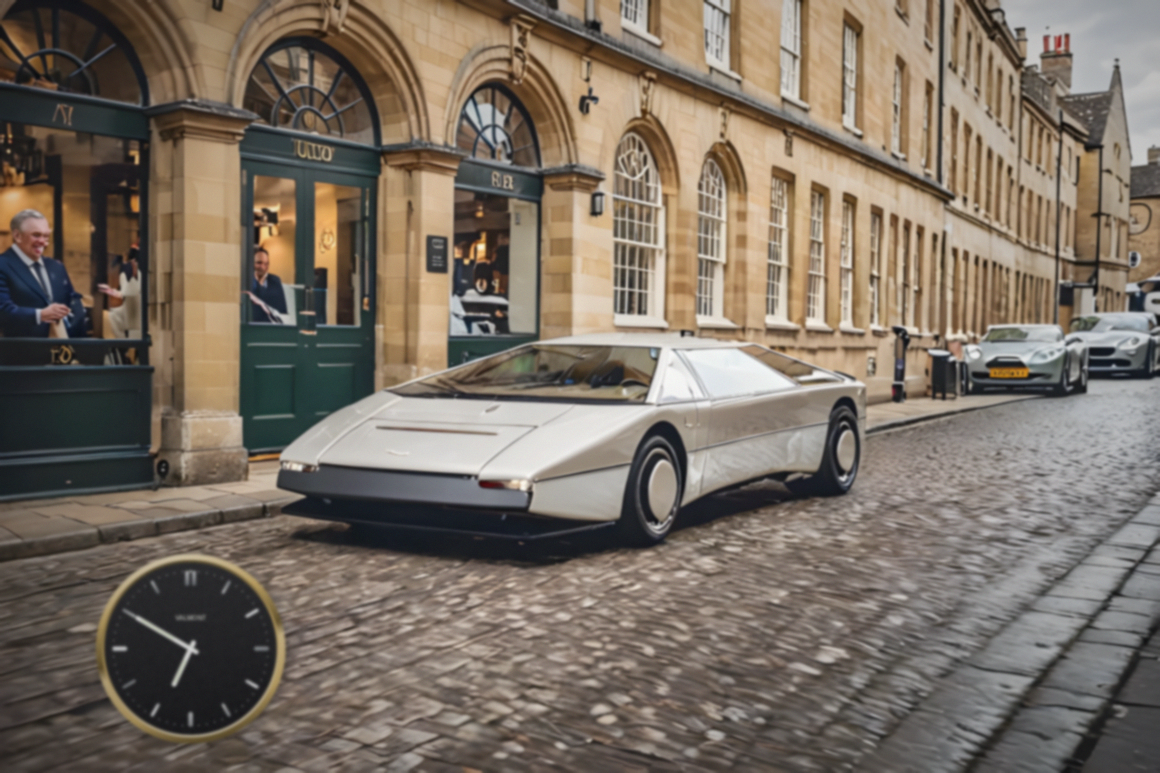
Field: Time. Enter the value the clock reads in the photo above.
6:50
